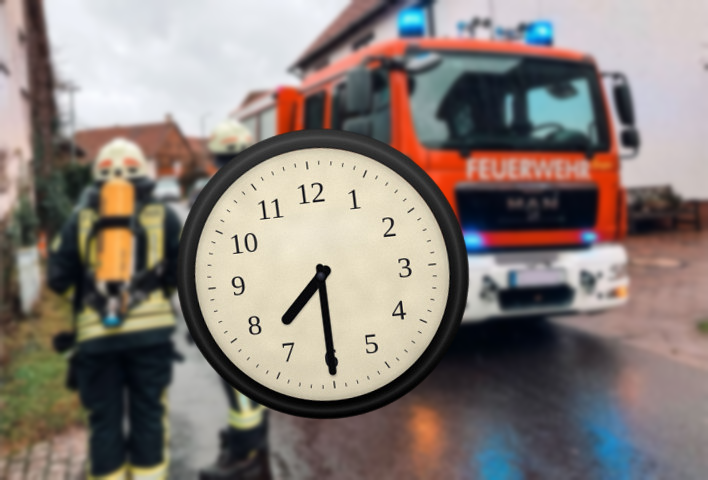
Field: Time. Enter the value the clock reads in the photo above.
7:30
